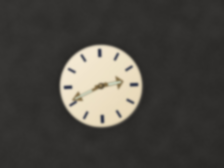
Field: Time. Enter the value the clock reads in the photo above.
2:41
